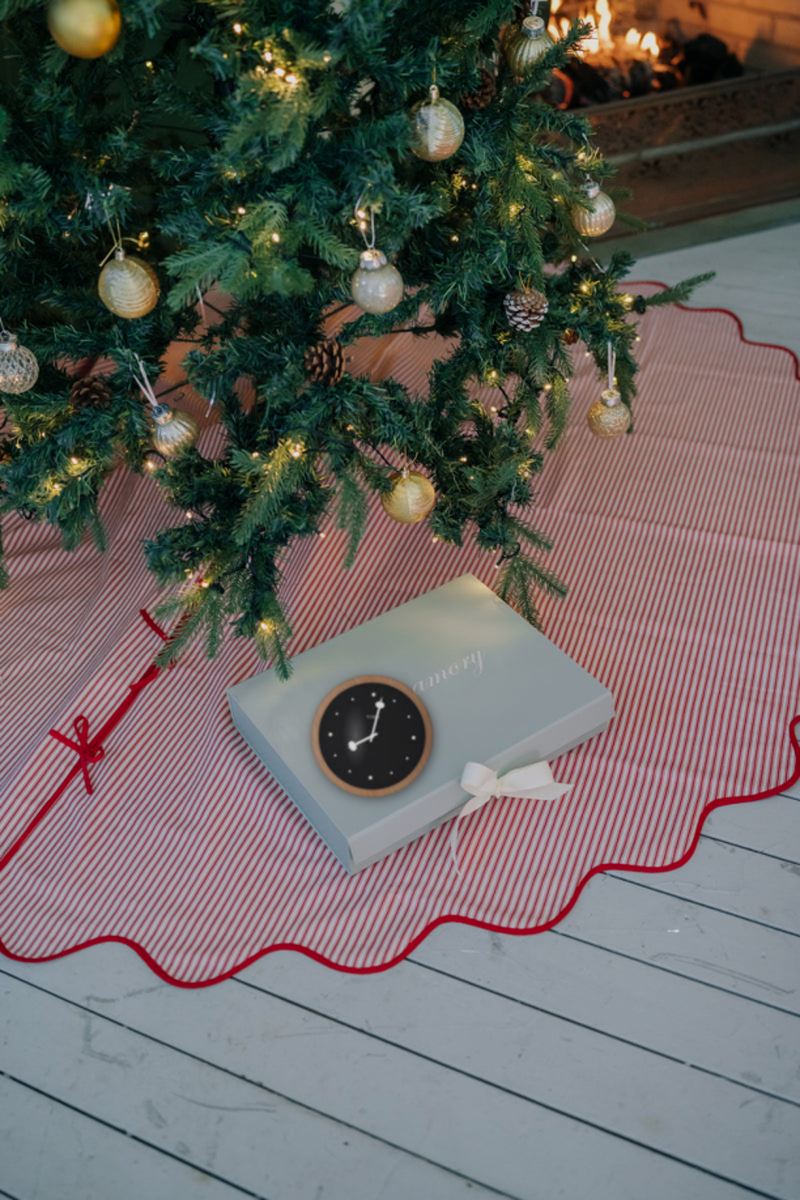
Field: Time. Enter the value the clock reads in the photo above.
8:02
